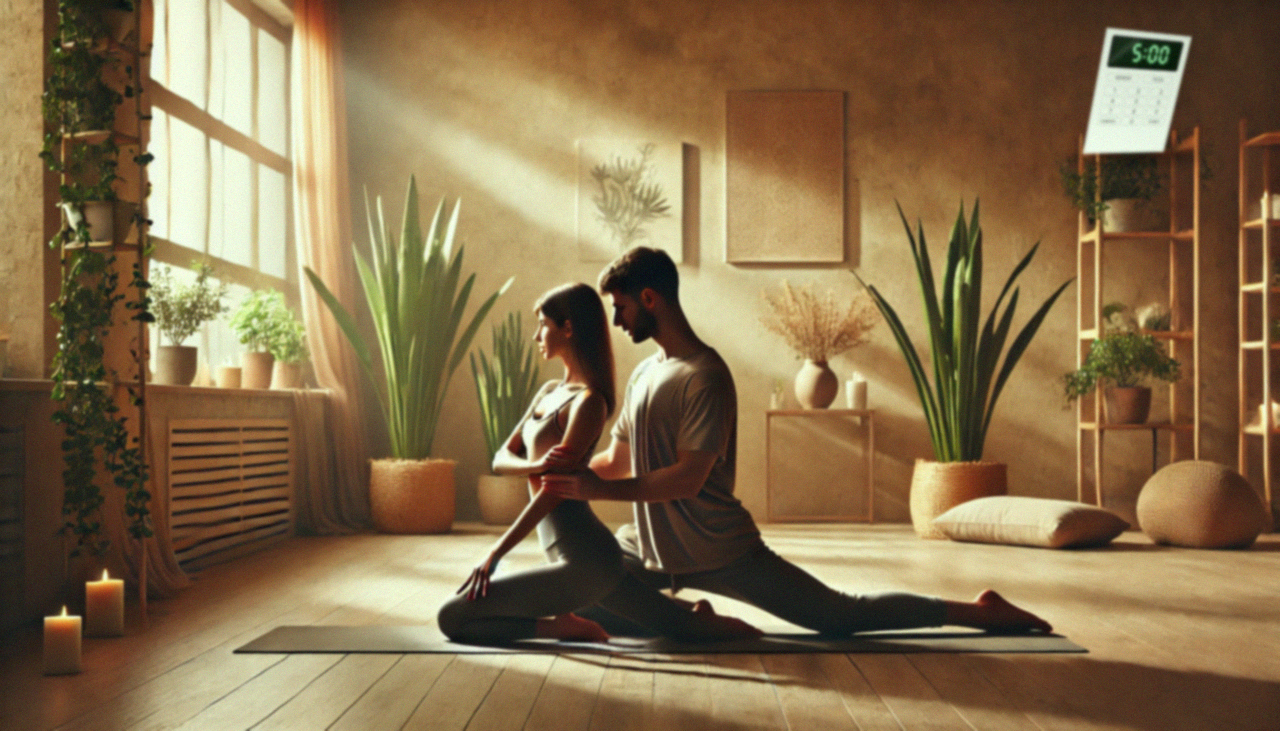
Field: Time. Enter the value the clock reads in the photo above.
5:00
